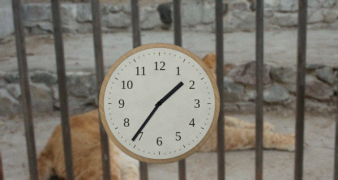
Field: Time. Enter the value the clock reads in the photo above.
1:36
